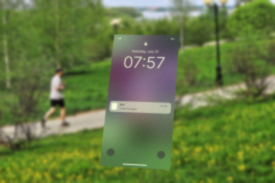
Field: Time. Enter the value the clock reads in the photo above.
7:57
